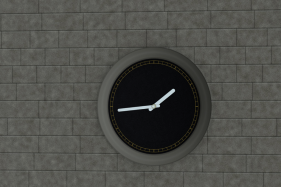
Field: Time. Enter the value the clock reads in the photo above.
1:44
